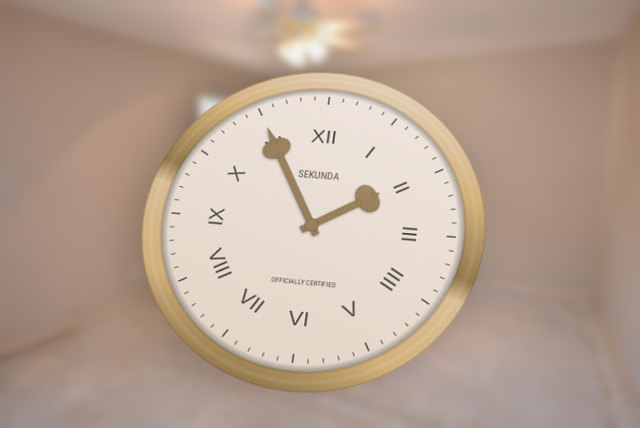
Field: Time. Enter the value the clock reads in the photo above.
1:55
